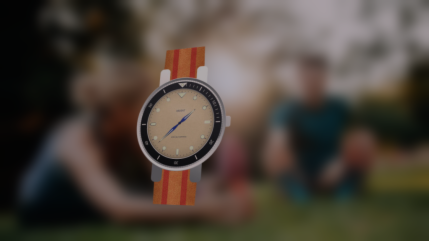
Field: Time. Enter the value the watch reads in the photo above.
1:38
